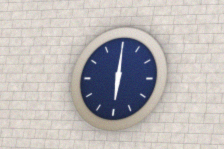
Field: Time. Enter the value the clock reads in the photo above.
6:00
